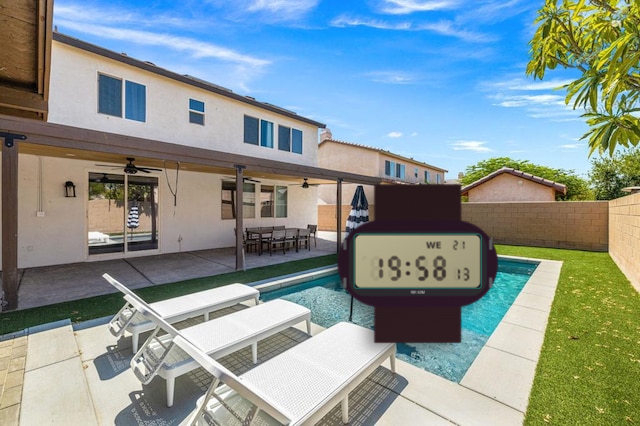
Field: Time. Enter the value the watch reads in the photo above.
19:58:13
